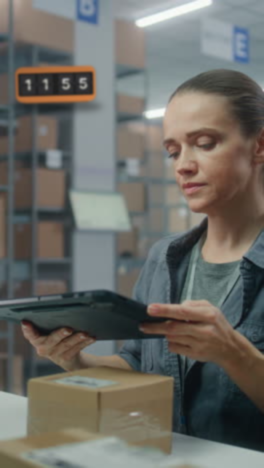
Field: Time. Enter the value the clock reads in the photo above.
11:55
